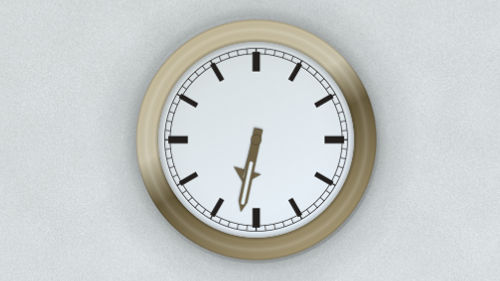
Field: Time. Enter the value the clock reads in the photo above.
6:32
